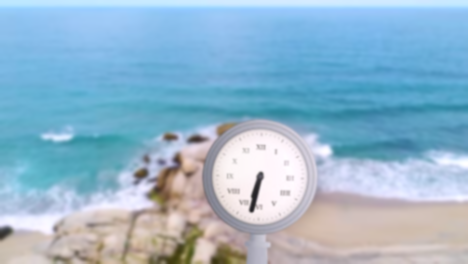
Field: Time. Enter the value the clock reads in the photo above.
6:32
